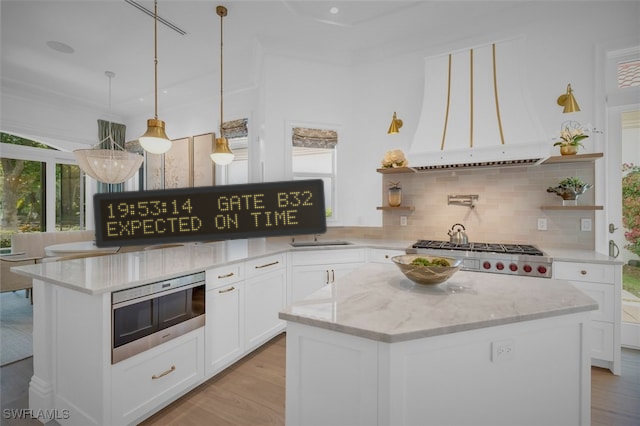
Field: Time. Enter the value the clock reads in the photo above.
19:53:14
